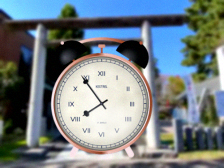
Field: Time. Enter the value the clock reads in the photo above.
7:54
